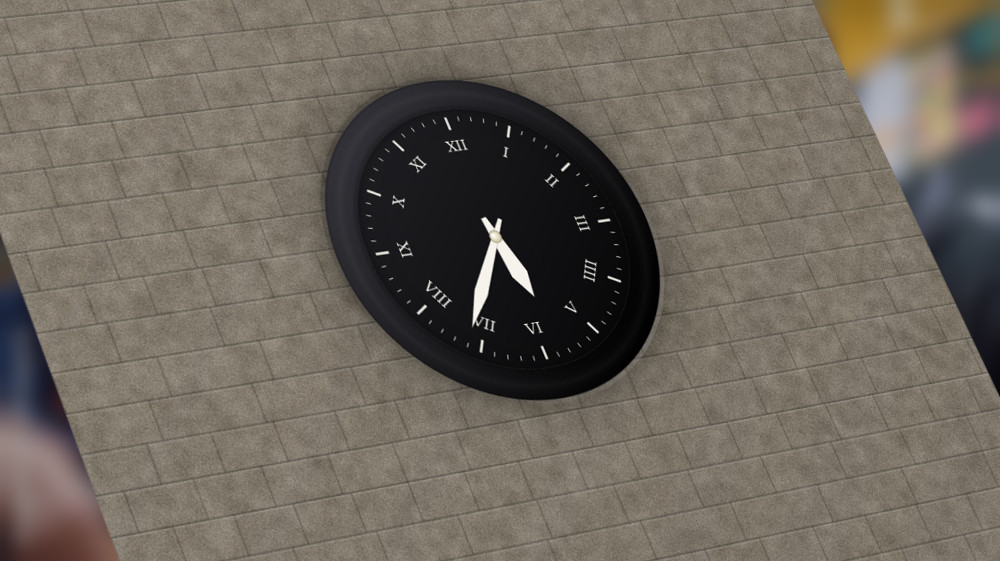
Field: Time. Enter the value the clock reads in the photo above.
5:36
